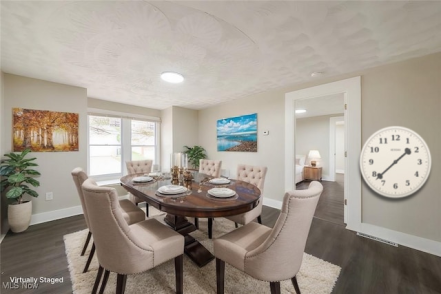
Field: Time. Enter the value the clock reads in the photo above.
1:38
